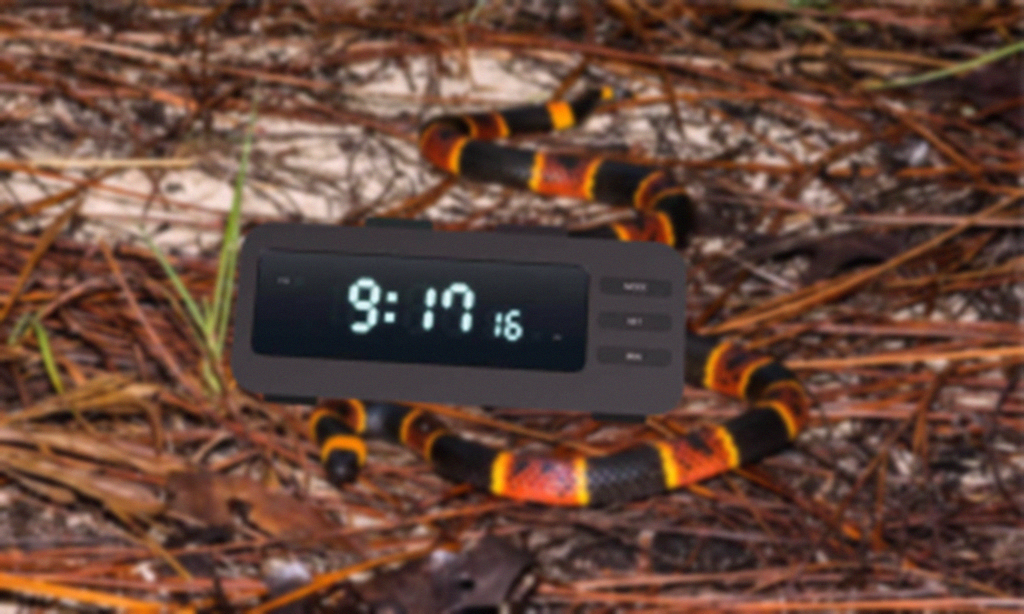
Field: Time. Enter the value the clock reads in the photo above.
9:17:16
